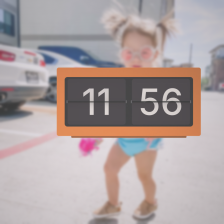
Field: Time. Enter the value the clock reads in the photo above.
11:56
